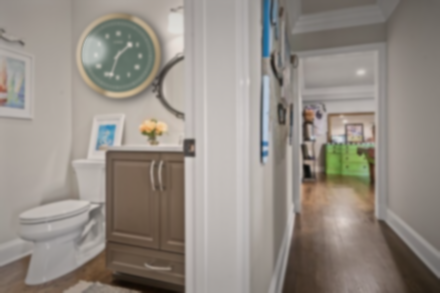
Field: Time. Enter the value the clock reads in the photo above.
1:33
